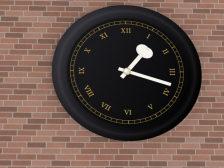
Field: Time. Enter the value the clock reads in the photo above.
1:18
